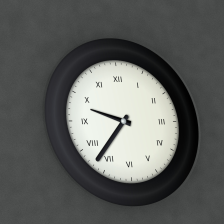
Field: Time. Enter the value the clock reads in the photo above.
9:37
